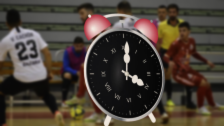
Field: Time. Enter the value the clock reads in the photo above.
4:01
